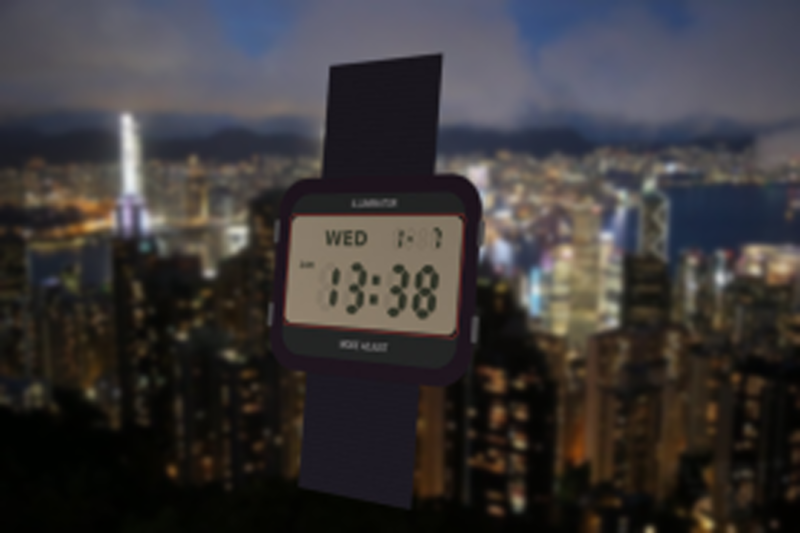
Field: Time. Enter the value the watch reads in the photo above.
13:38
